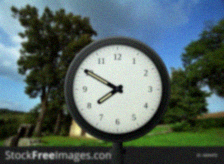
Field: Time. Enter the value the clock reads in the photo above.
7:50
